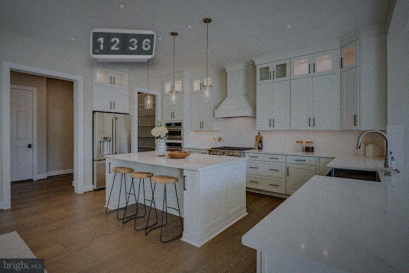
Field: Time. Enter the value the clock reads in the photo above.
12:36
